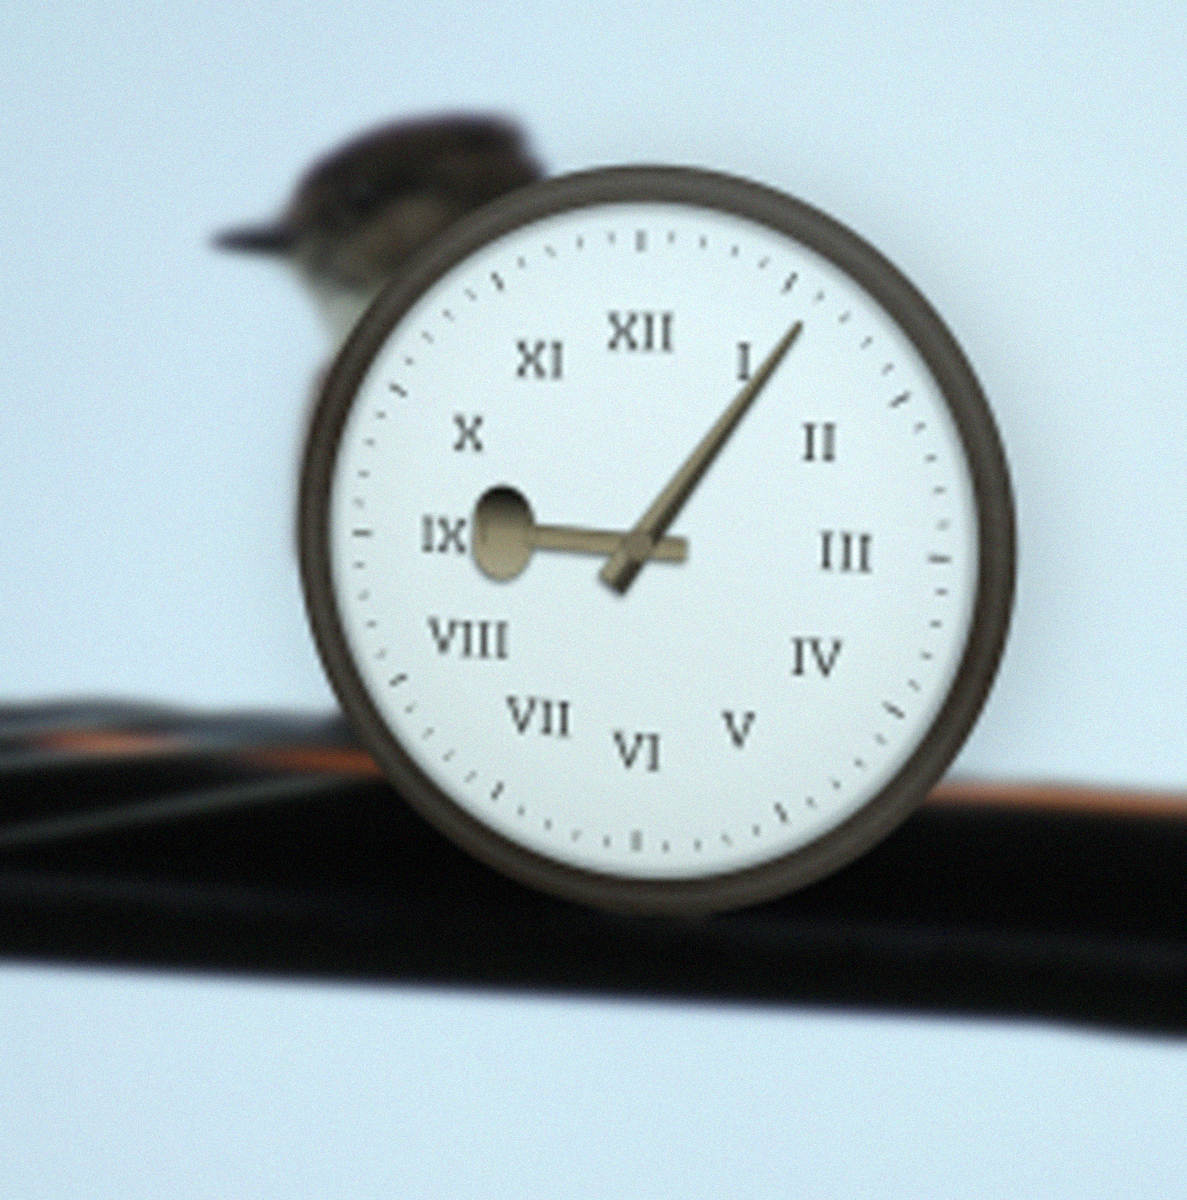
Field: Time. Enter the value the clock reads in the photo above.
9:06
